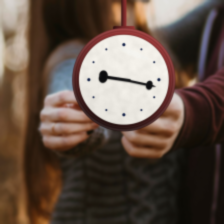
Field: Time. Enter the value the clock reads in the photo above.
9:17
